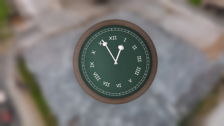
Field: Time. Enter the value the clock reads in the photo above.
12:56
